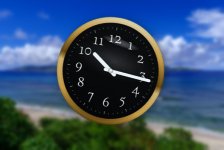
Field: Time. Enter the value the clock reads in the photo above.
10:16
